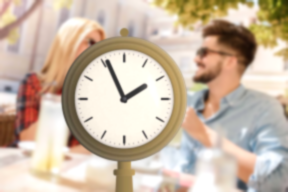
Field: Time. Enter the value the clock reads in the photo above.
1:56
